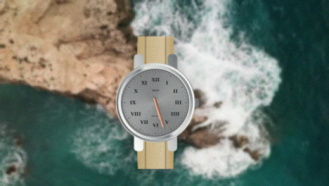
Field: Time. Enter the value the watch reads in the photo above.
5:27
